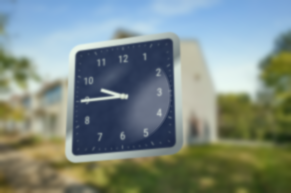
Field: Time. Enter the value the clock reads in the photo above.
9:45
